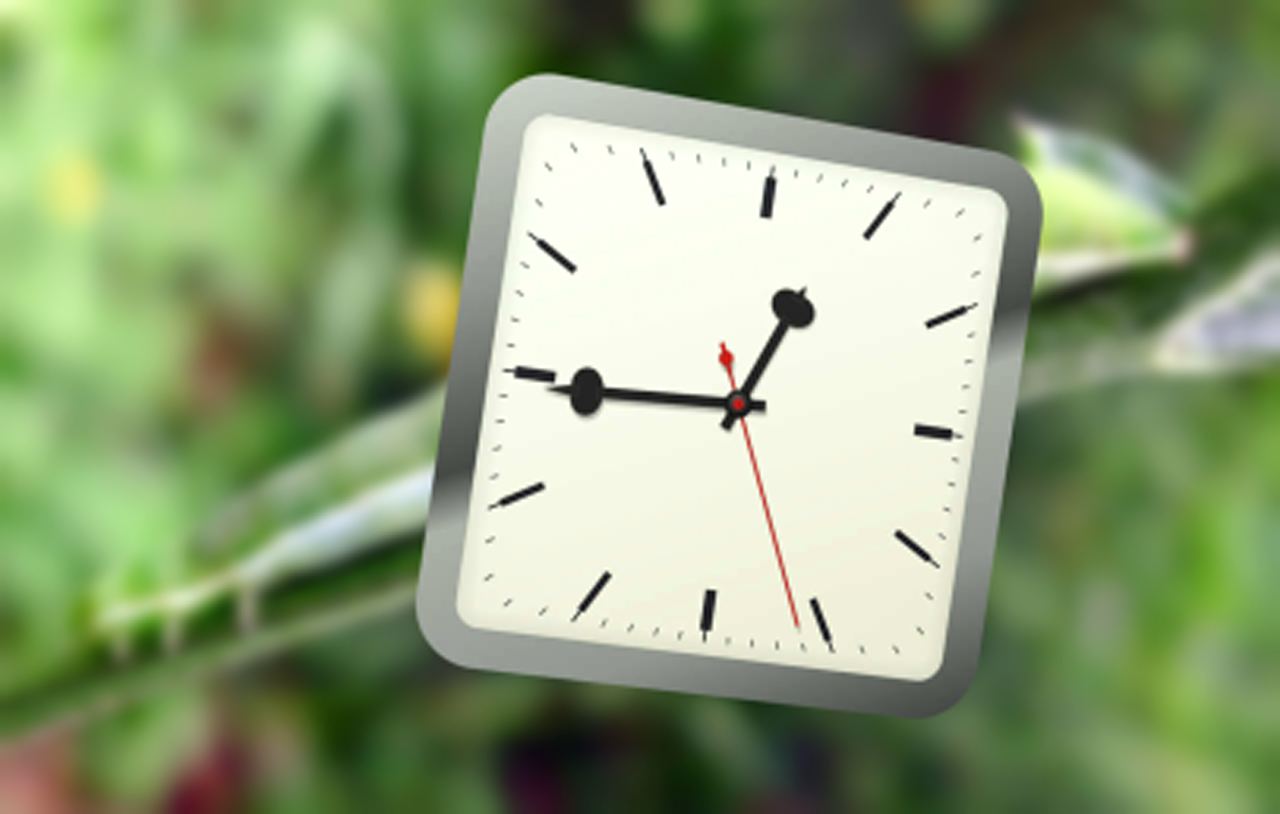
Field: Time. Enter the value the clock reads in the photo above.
12:44:26
